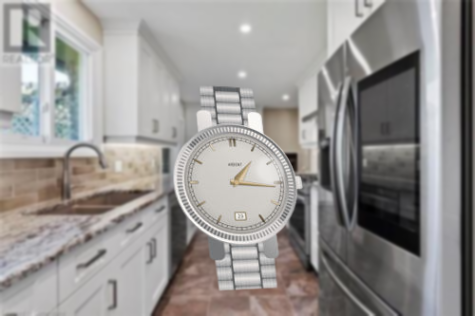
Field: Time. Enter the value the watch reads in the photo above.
1:16
